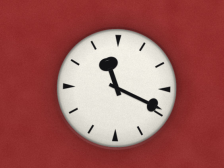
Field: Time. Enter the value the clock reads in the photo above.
11:19
